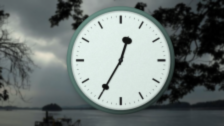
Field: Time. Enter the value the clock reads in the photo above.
12:35
